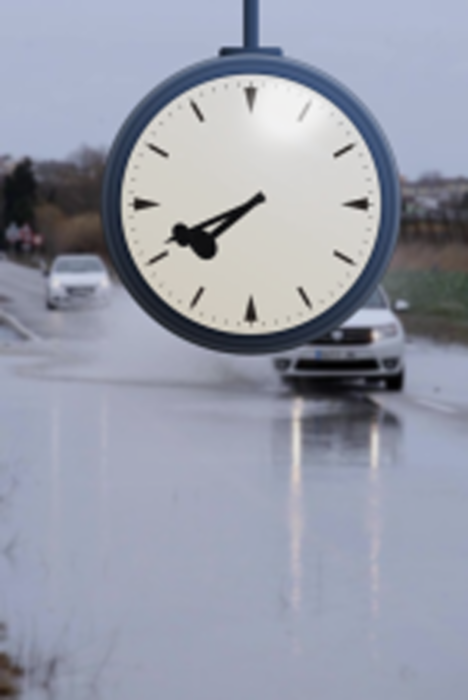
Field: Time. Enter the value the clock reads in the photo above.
7:41
